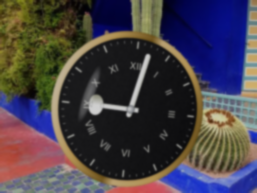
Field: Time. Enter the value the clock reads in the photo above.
9:02
